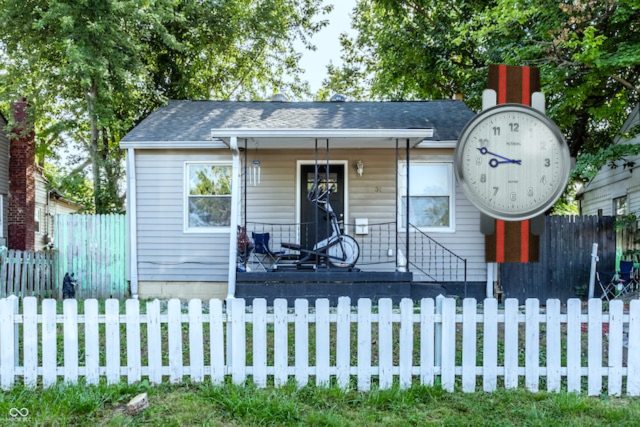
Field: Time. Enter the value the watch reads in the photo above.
8:48
